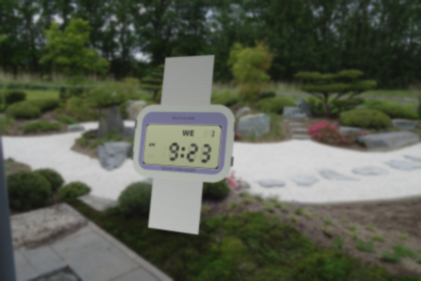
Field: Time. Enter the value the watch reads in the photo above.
9:23
